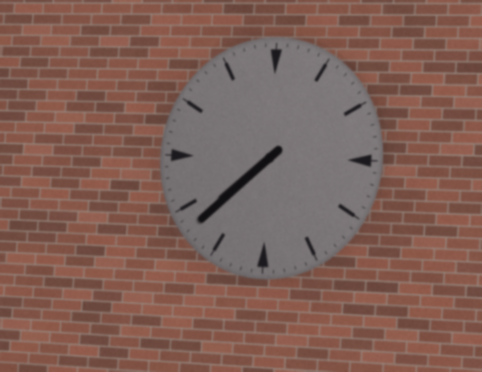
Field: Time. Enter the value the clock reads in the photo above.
7:38
